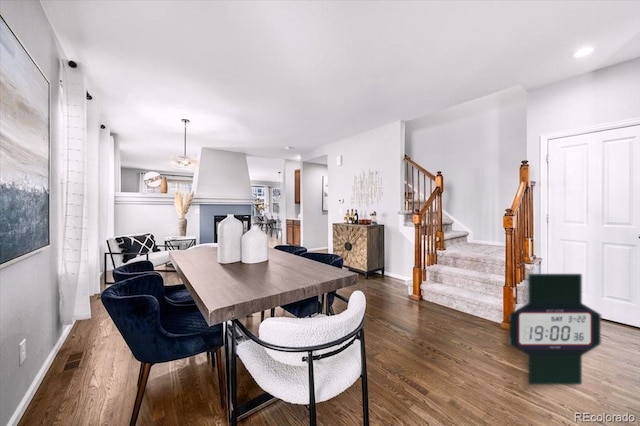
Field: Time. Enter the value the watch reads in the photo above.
19:00
